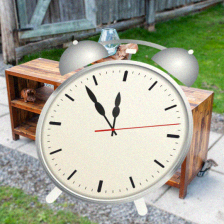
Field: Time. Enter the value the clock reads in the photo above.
11:53:13
